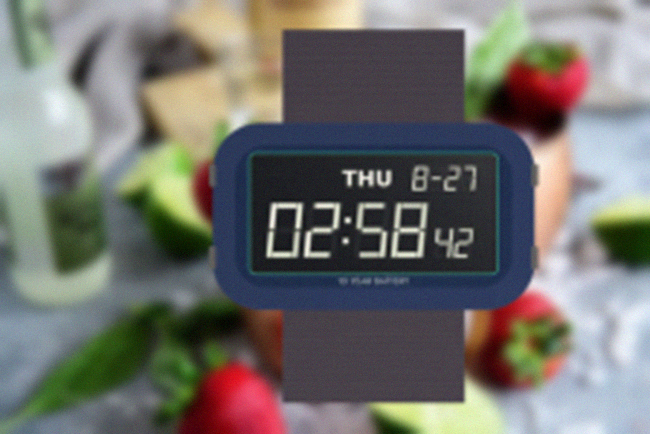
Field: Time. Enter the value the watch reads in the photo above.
2:58:42
